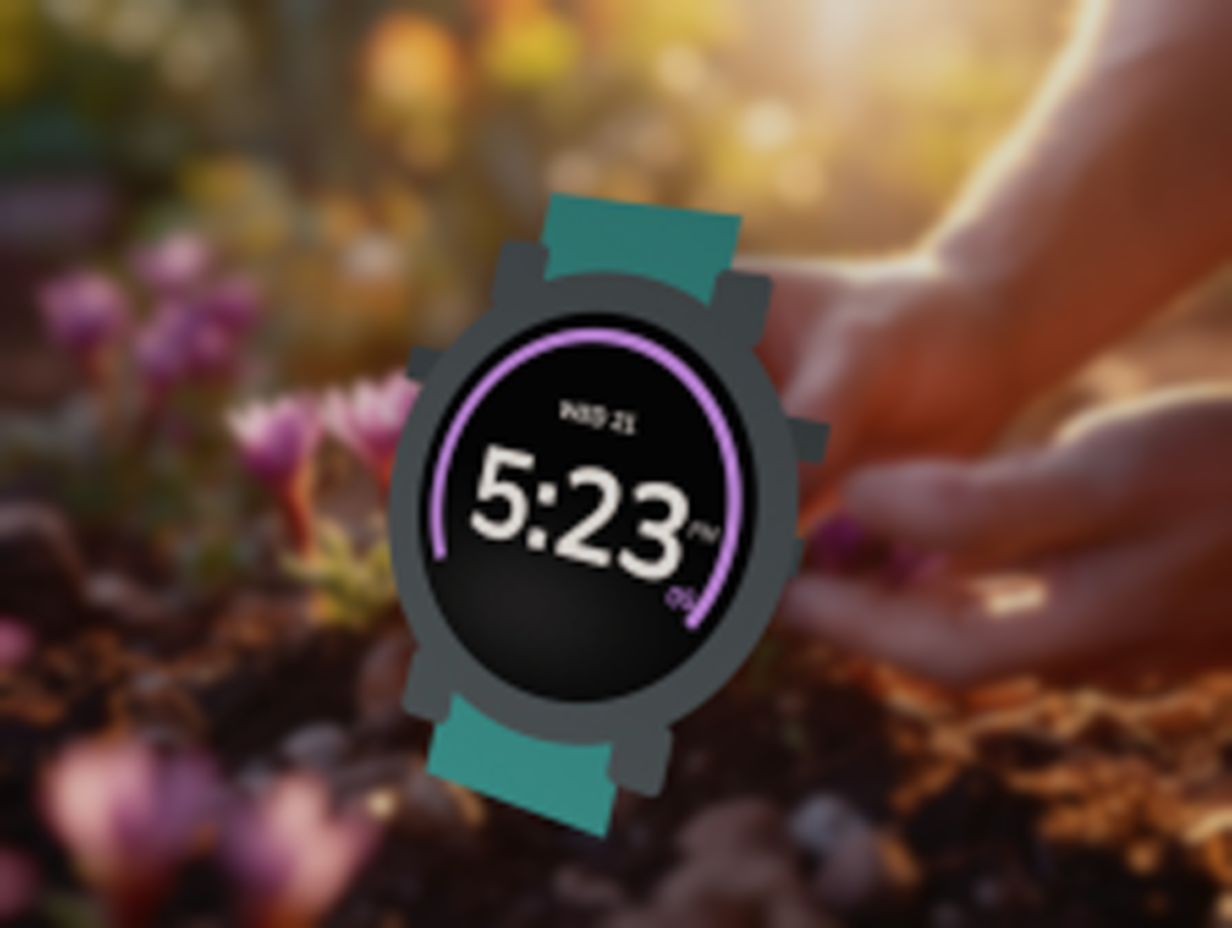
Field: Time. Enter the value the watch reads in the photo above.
5:23
